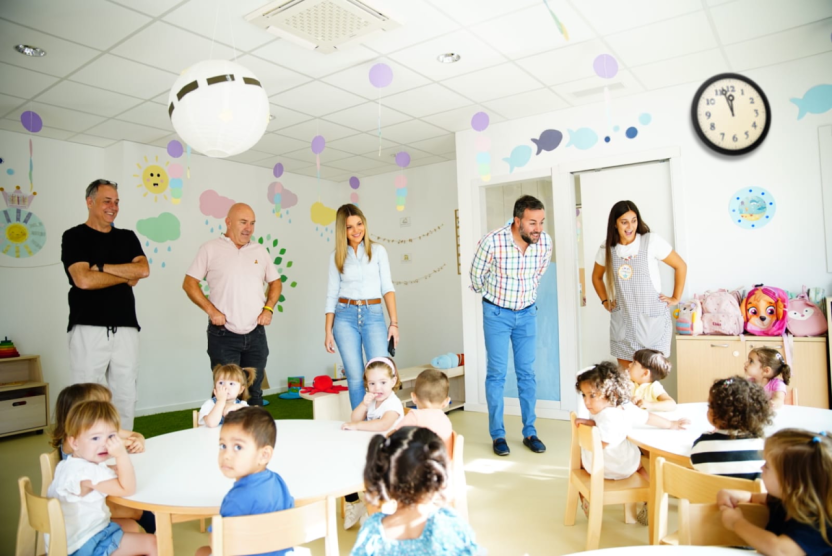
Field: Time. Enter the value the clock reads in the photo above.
11:57
